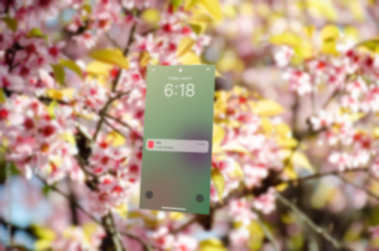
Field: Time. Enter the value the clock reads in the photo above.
6:18
